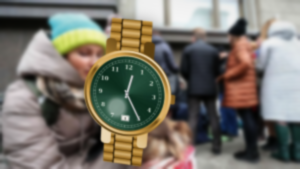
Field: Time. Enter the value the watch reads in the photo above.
12:25
